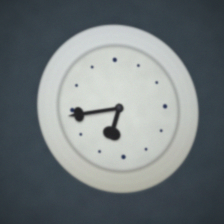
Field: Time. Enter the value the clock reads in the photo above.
6:44
